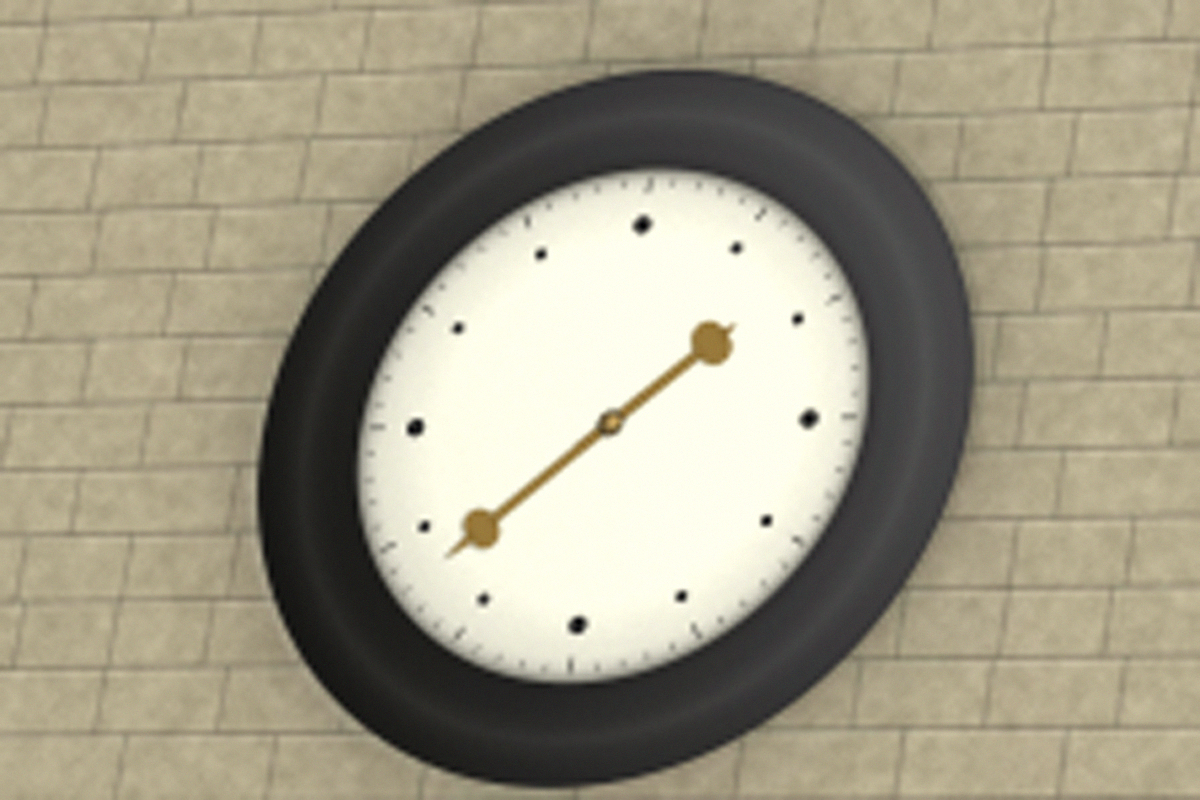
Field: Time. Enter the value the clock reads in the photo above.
1:38
